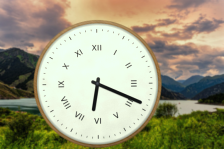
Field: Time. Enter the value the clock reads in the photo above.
6:19
